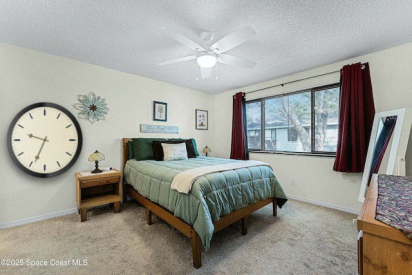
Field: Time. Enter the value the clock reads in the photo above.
9:34
